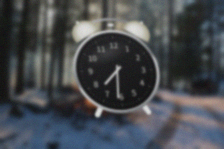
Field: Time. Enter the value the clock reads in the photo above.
7:31
